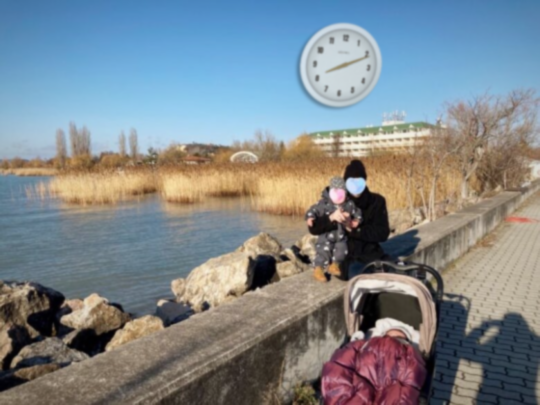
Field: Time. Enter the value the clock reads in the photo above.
8:11
